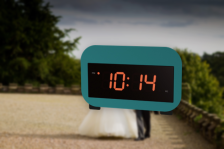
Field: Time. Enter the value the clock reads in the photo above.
10:14
